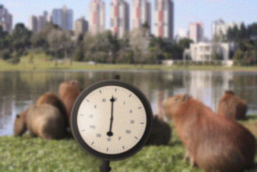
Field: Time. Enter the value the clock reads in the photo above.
5:59
